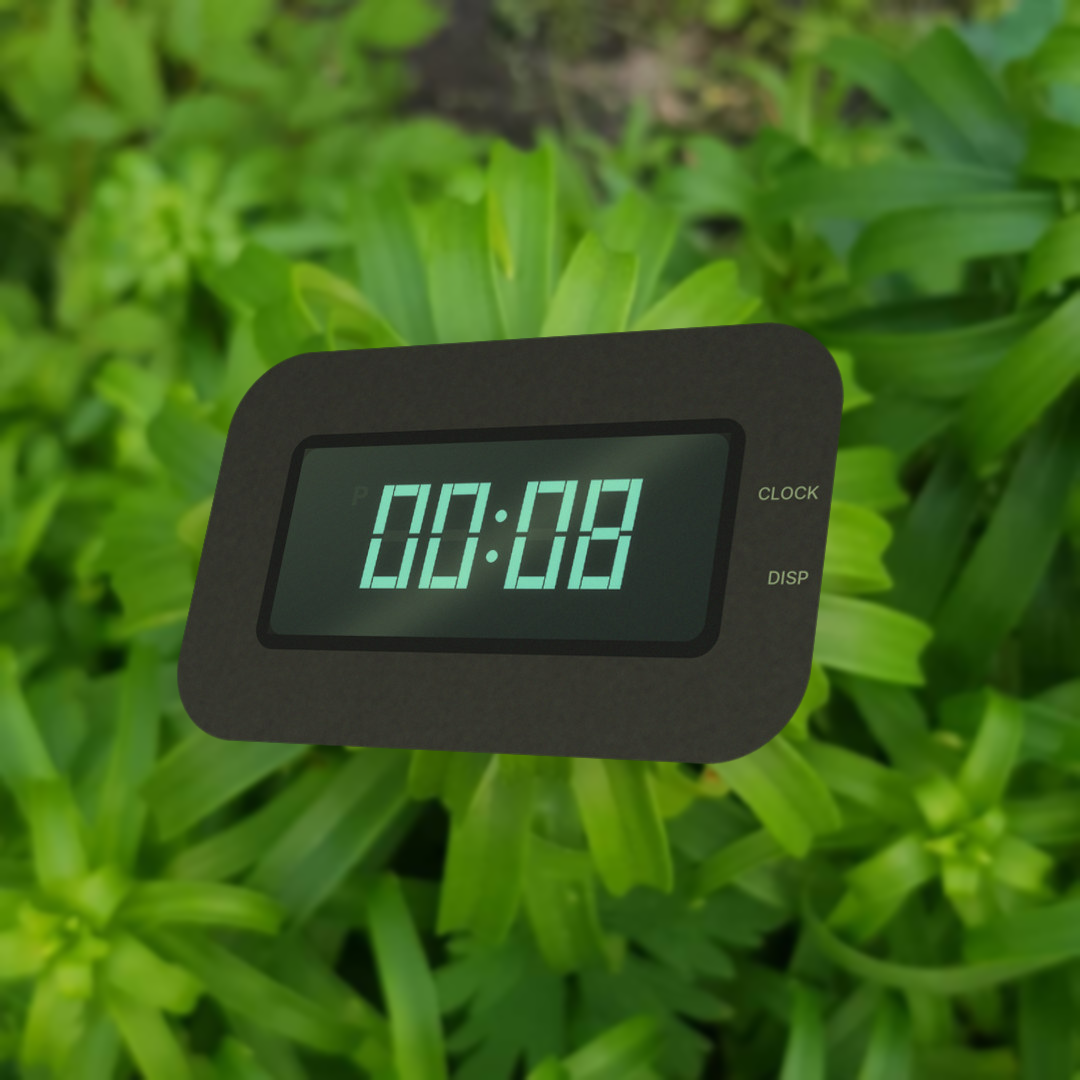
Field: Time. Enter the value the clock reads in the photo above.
0:08
